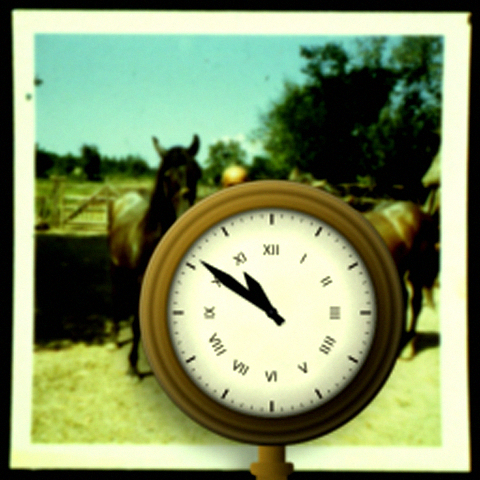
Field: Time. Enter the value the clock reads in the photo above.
10:51
